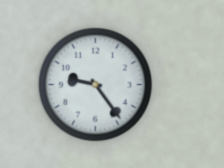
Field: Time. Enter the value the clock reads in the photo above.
9:24
